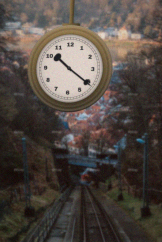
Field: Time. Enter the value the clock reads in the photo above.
10:21
